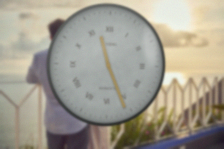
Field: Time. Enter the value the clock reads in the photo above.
11:26
